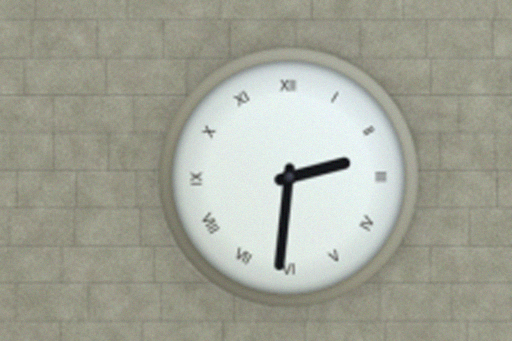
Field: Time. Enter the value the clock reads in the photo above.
2:31
